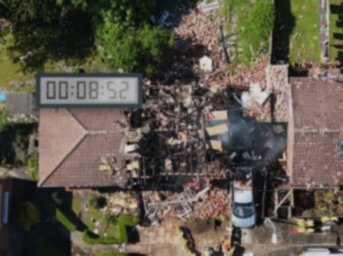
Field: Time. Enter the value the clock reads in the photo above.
0:08:52
